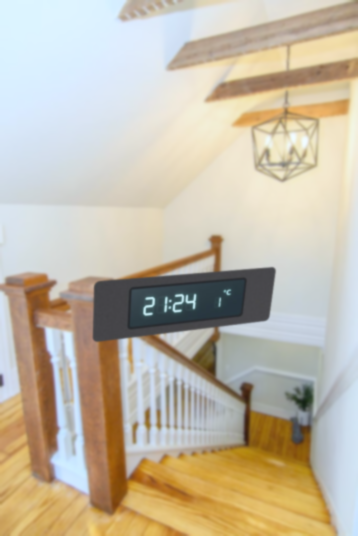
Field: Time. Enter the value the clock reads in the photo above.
21:24
